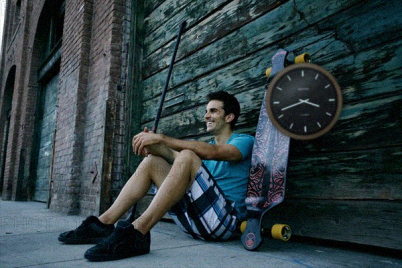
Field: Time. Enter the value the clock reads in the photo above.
3:42
